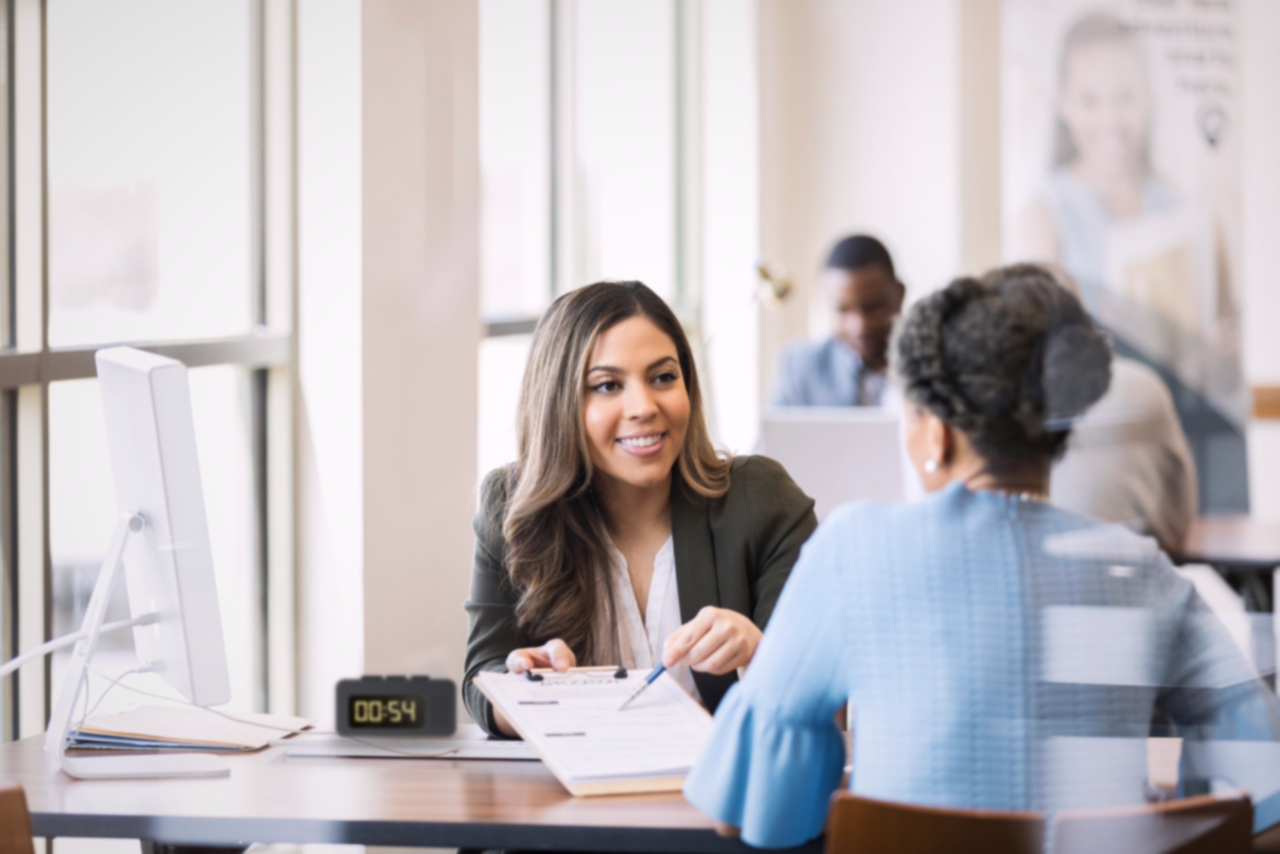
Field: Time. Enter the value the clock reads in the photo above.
0:54
